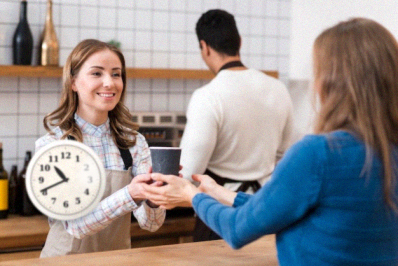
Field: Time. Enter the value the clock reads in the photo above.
10:41
